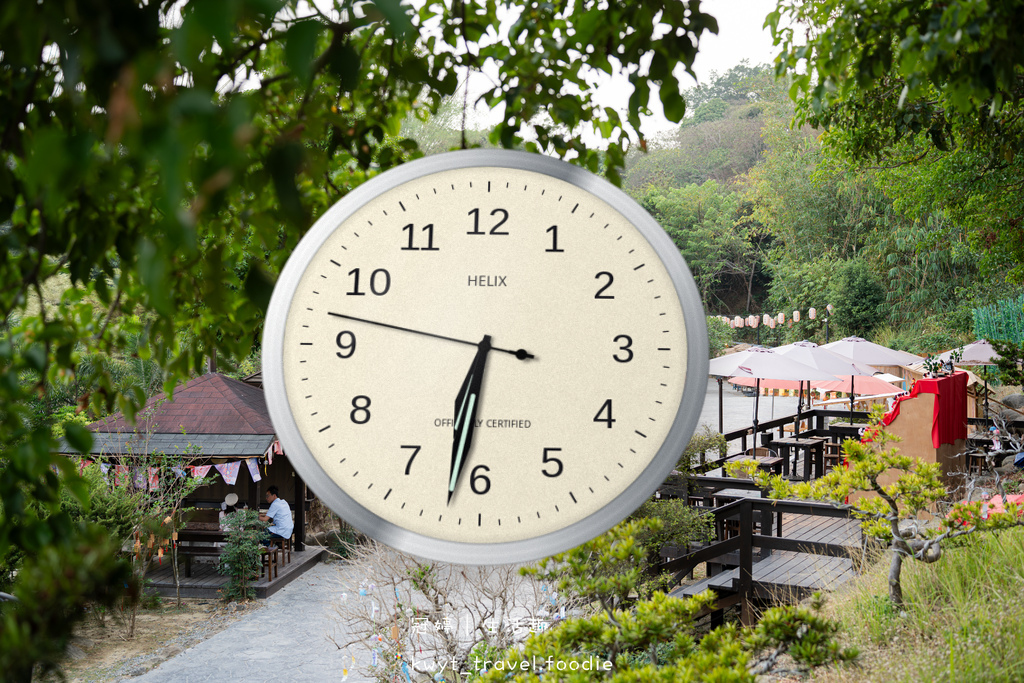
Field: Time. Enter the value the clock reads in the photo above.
6:31:47
